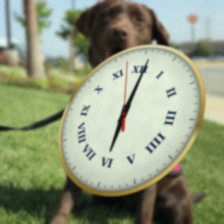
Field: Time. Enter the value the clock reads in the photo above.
6:00:57
